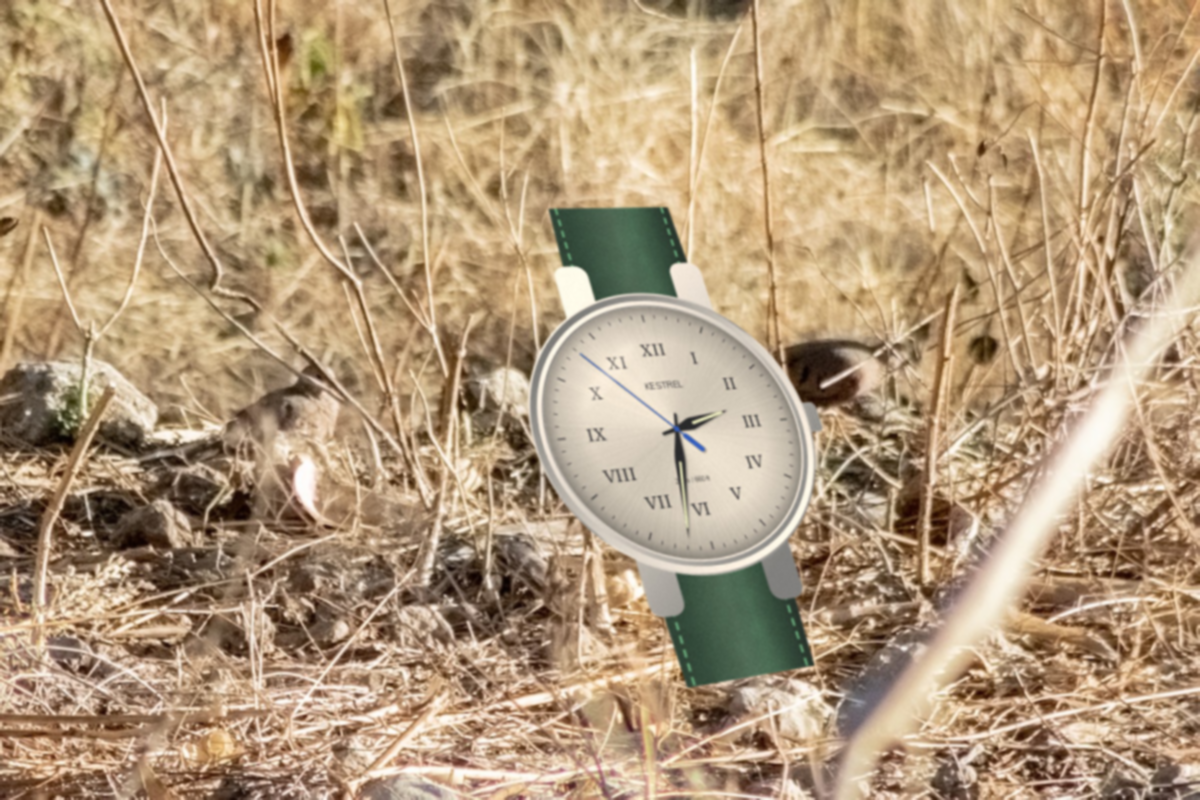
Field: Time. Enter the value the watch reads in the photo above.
2:31:53
